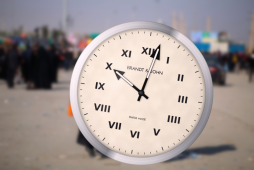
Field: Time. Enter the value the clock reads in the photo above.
10:02
